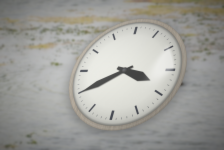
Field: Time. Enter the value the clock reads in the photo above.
3:40
